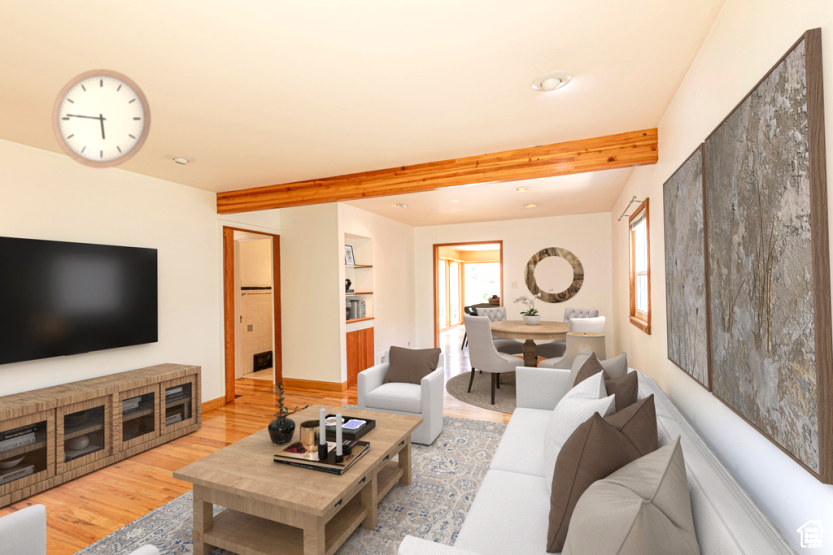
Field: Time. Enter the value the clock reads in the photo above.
5:46
